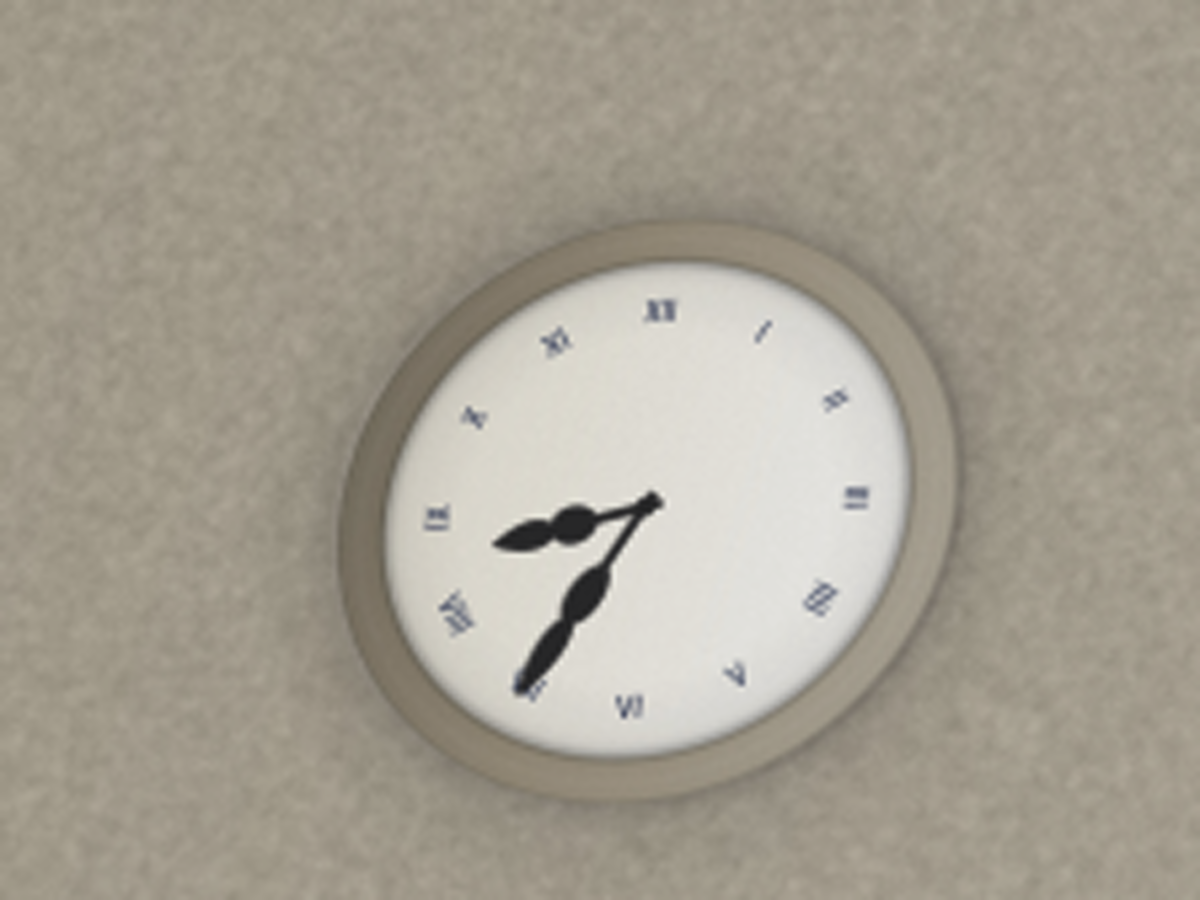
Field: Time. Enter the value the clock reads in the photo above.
8:35
